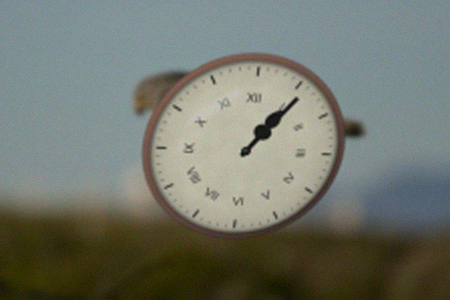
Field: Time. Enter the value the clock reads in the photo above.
1:06
